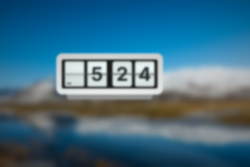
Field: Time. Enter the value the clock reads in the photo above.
5:24
